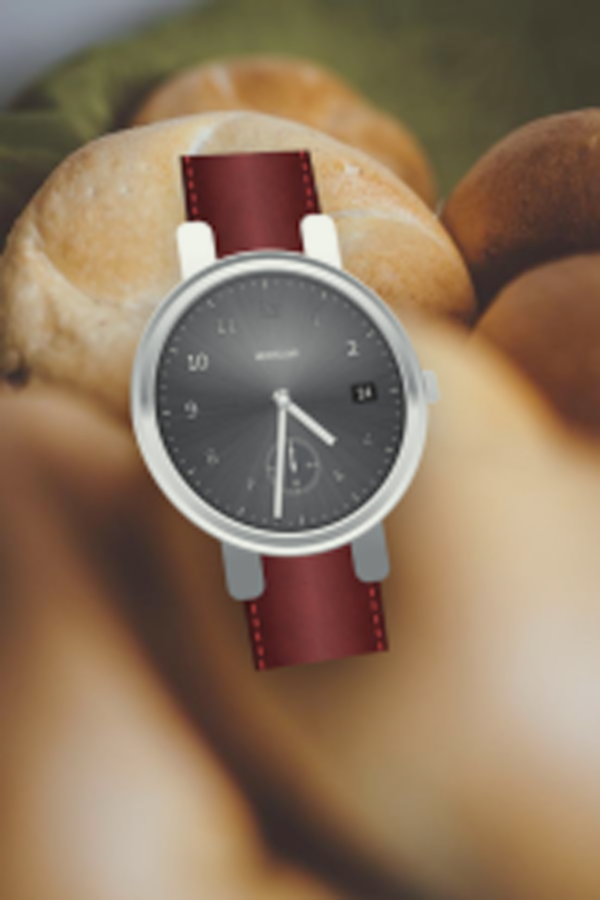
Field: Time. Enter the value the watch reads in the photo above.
4:32
